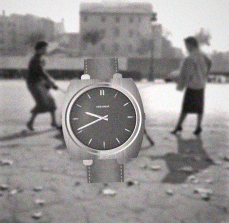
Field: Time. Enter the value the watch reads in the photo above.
9:41
